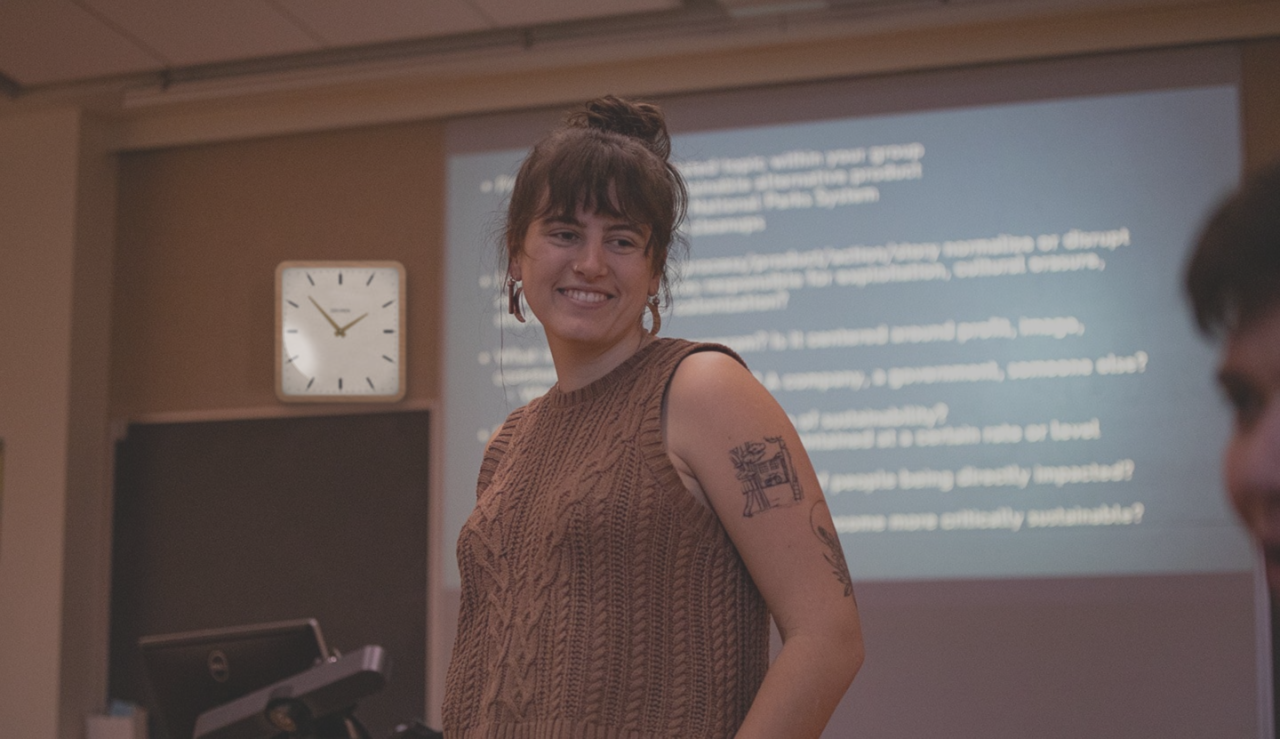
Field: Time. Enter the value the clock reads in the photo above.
1:53
